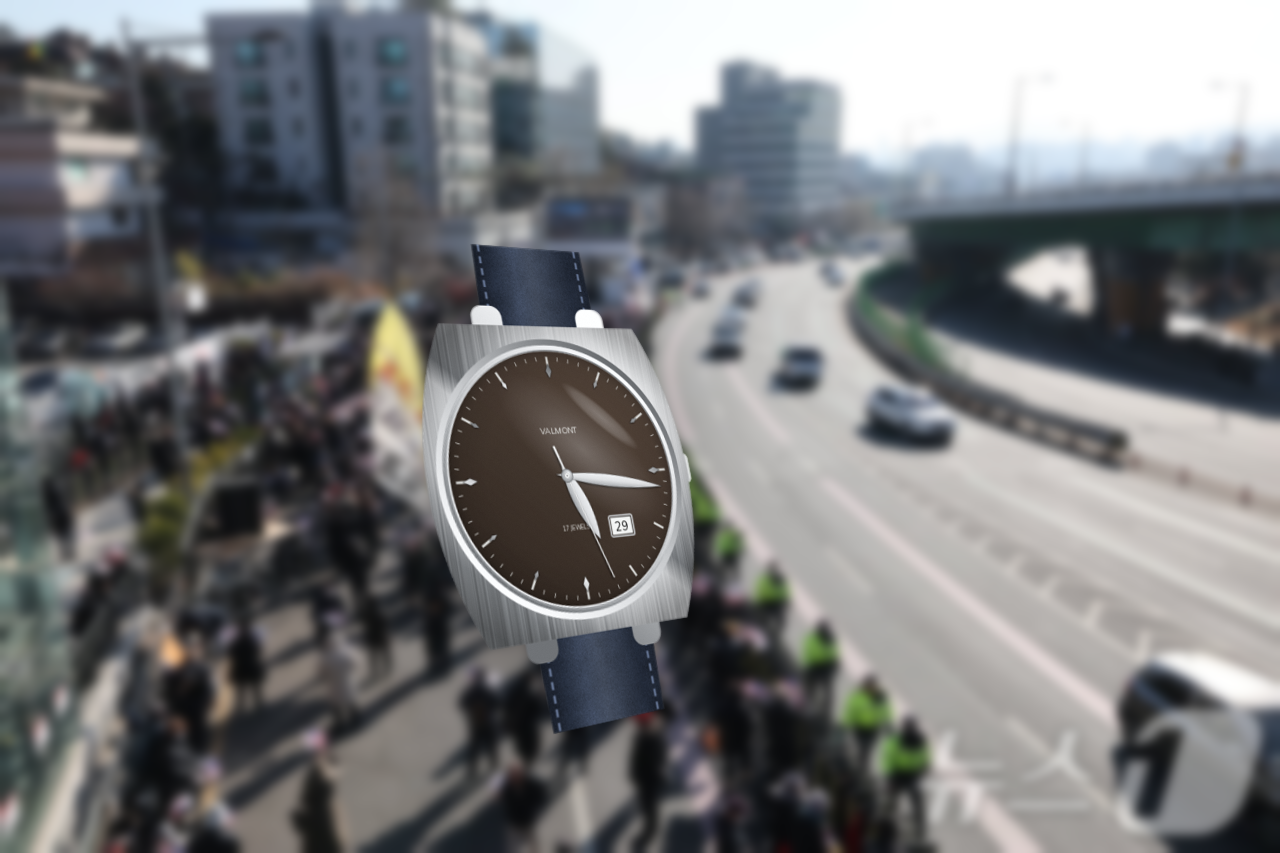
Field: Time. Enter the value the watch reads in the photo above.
5:16:27
